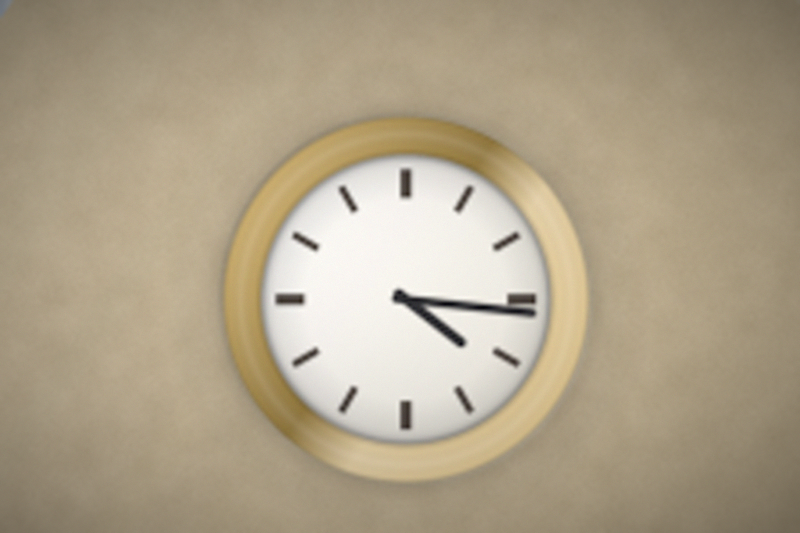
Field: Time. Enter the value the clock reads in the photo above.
4:16
